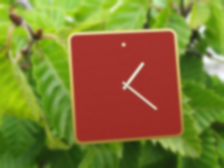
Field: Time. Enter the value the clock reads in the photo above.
1:22
